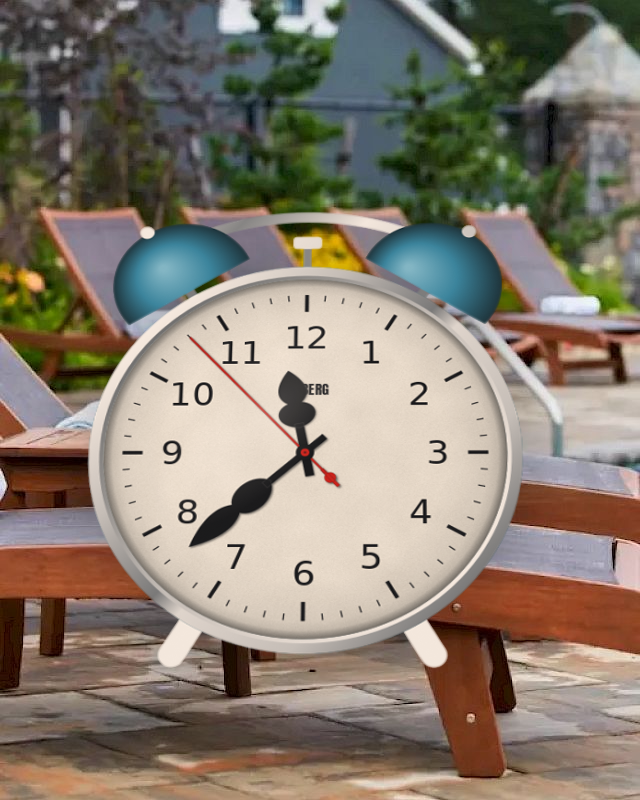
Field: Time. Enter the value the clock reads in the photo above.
11:37:53
